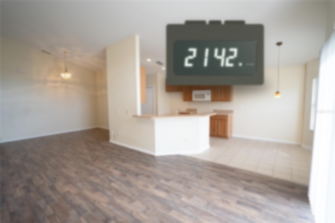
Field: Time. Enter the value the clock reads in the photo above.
21:42
